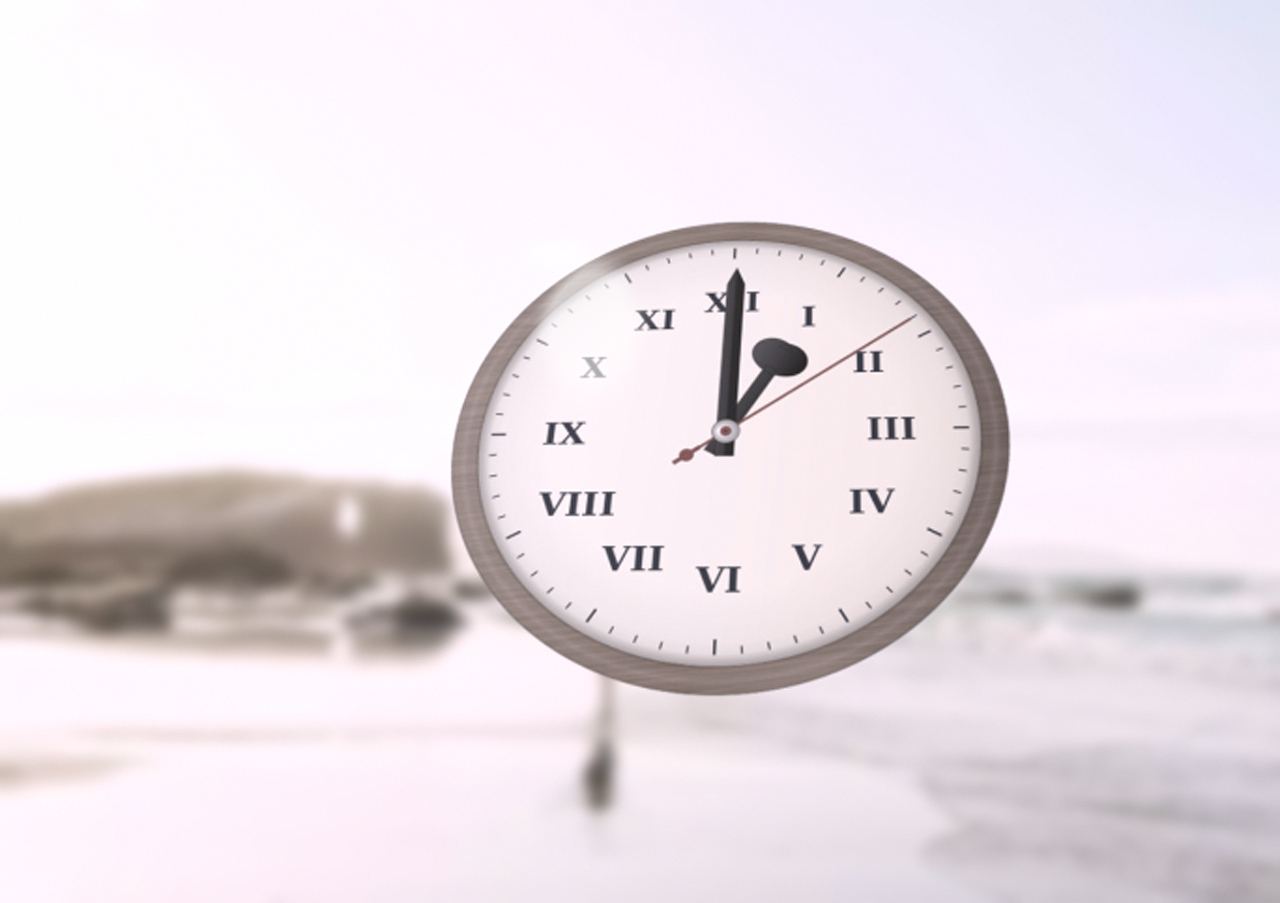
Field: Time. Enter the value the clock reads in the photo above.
1:00:09
